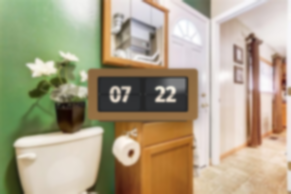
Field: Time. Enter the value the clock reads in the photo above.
7:22
